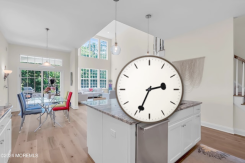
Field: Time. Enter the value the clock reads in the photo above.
2:34
